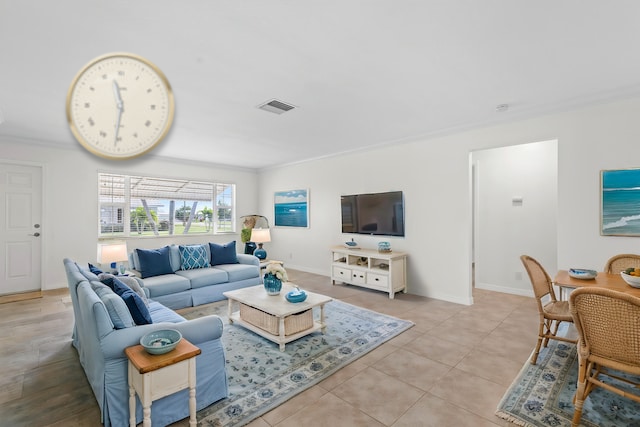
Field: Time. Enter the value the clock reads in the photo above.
11:31
